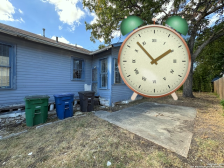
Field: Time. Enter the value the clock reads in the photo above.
1:53
